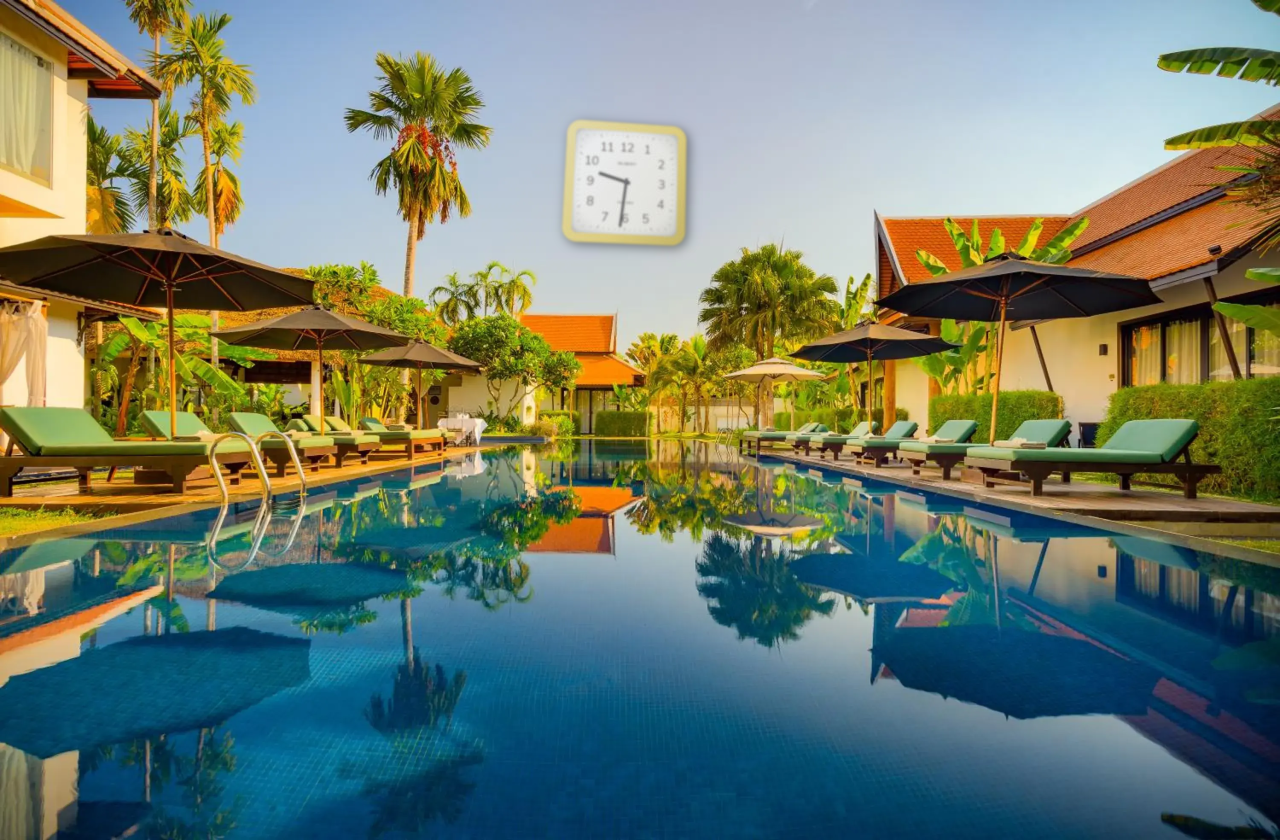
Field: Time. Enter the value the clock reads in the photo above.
9:31
